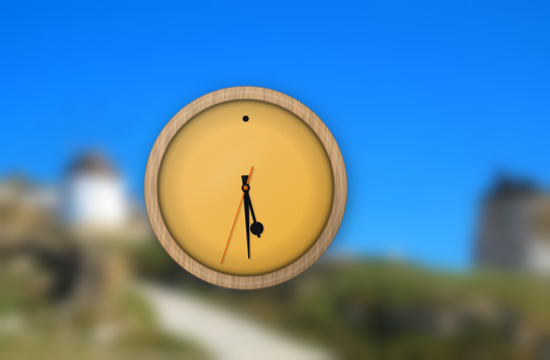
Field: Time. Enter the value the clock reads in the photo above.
5:29:33
